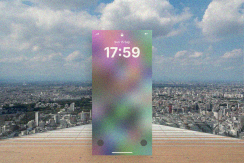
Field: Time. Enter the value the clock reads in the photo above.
17:59
